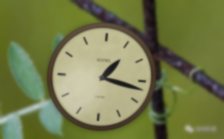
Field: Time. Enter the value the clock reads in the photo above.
1:17
